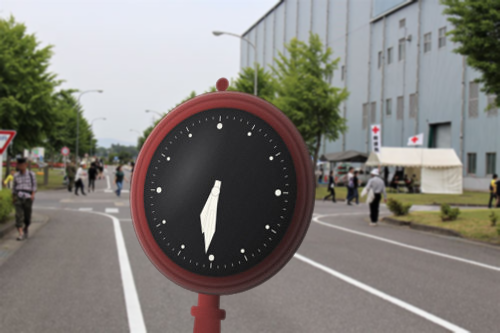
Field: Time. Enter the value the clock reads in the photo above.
6:31
